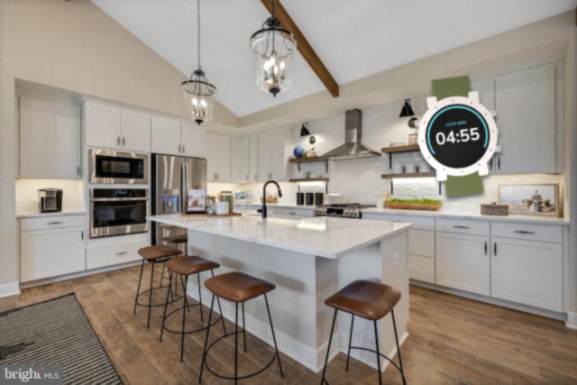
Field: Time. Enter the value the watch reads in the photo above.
4:55
